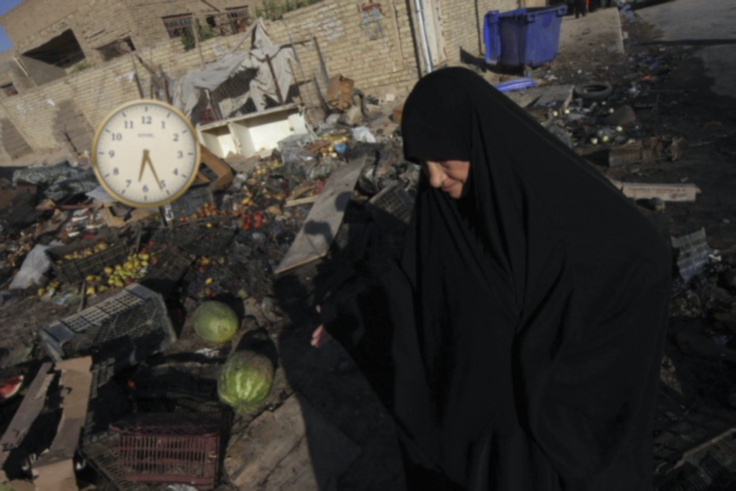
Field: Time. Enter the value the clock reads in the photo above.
6:26
